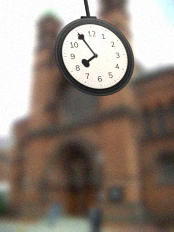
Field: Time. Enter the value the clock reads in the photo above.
7:55
